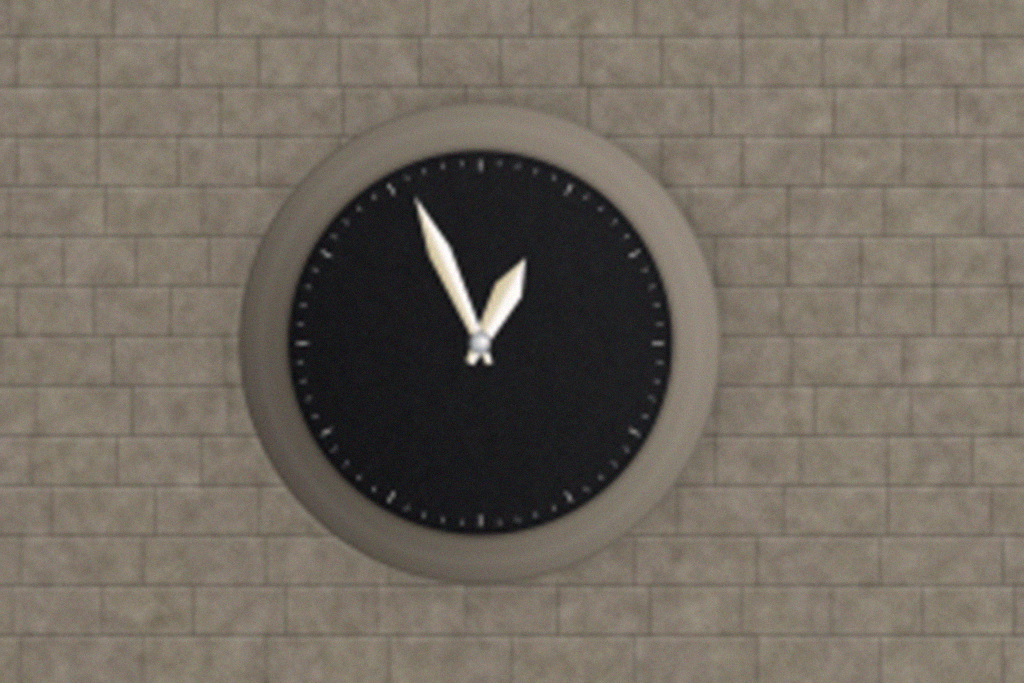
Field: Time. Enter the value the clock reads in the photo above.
12:56
